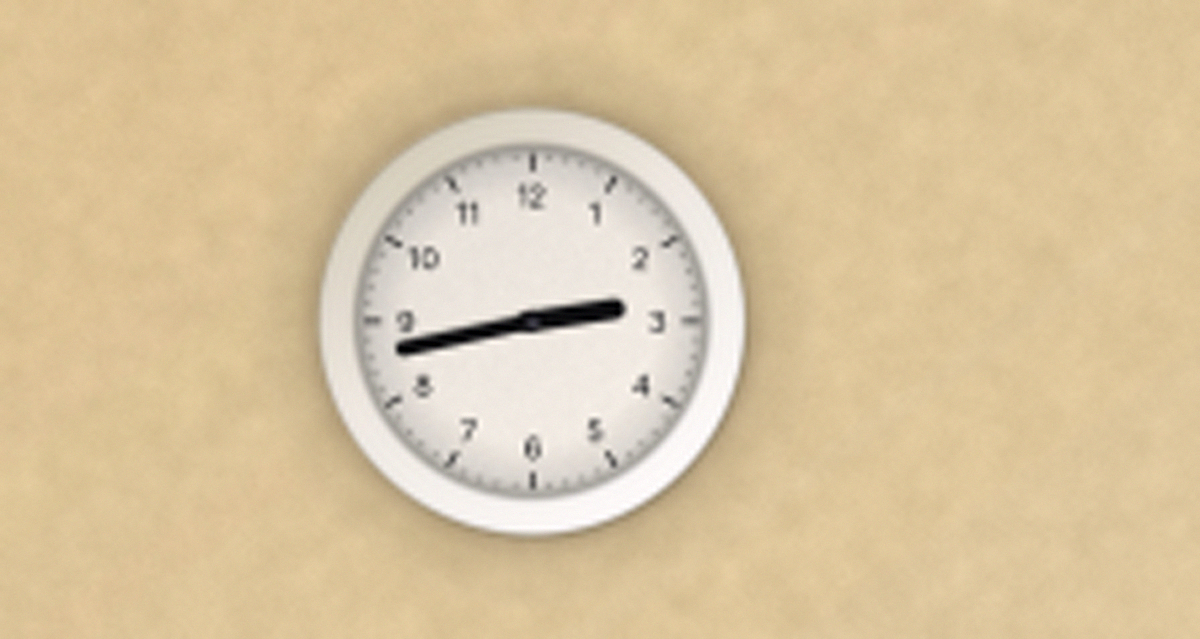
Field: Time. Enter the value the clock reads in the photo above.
2:43
